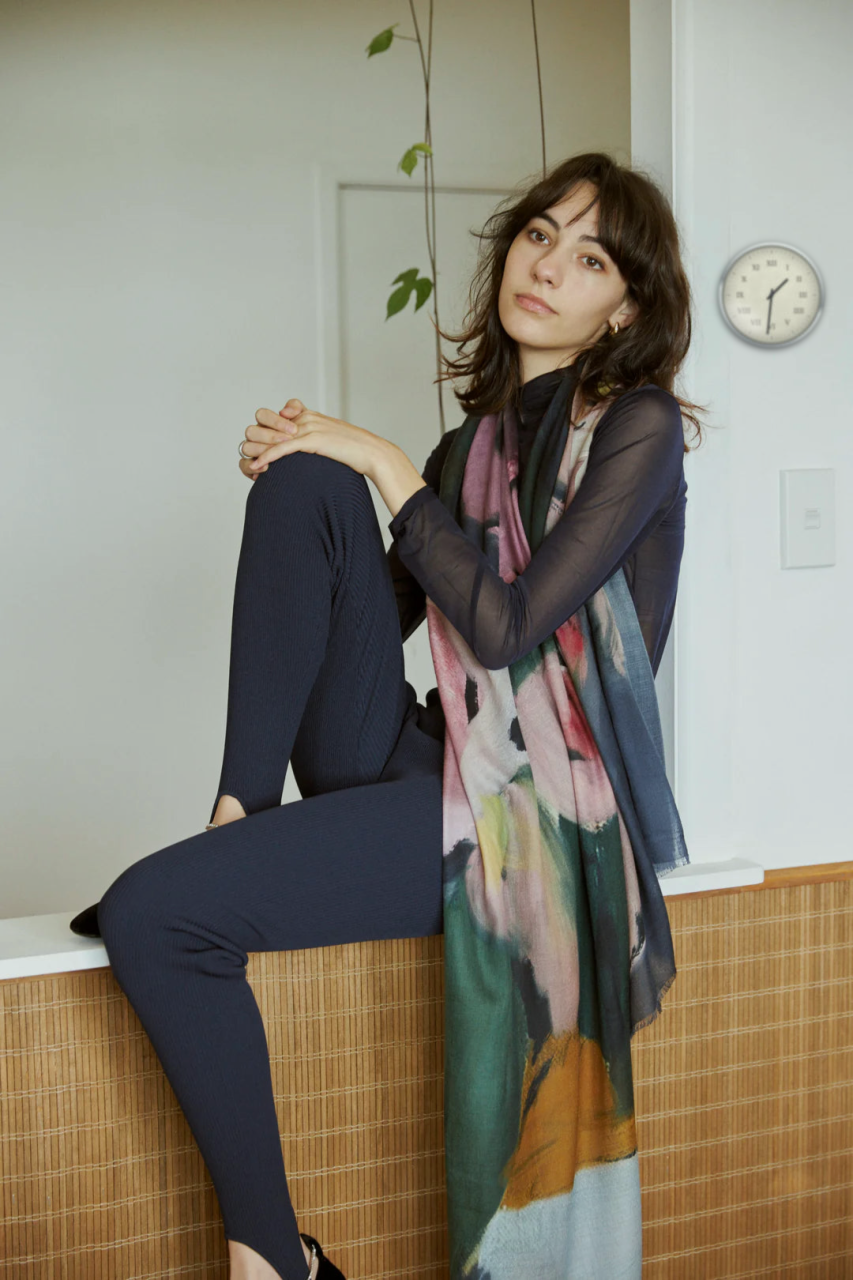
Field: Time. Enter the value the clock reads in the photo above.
1:31
